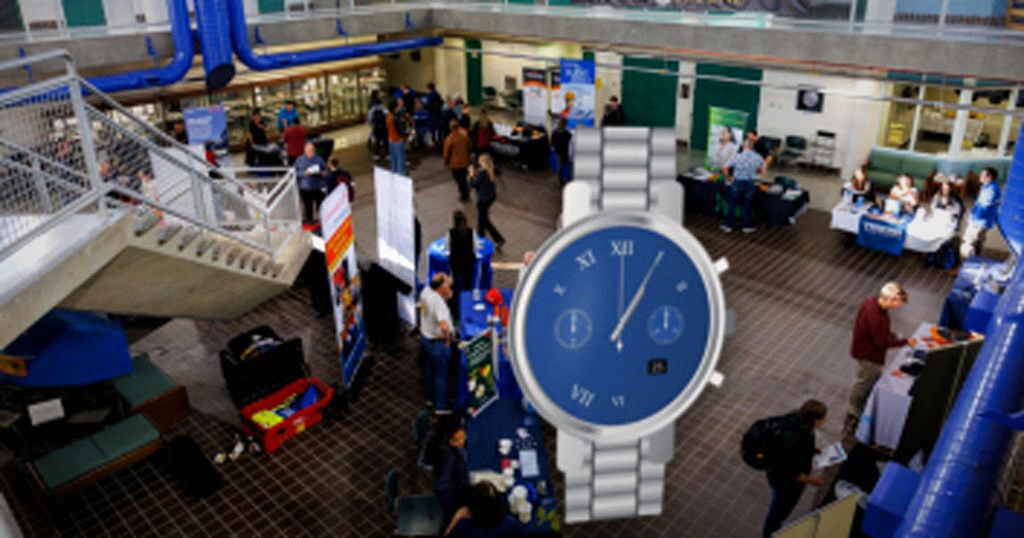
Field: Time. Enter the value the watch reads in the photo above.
1:05
